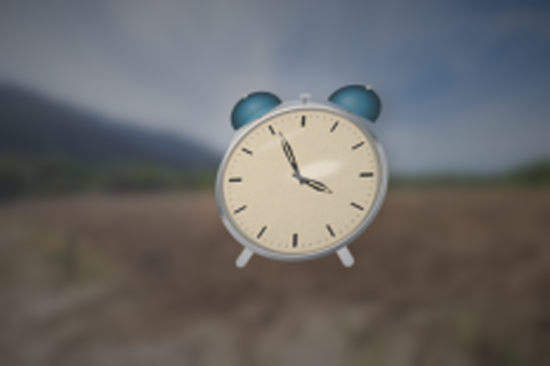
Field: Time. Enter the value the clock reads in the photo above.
3:56
